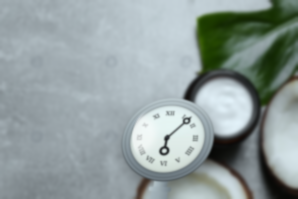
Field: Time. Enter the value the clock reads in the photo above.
6:07
